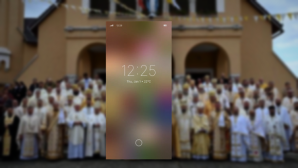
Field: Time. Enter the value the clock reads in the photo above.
12:25
